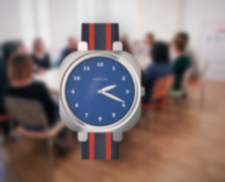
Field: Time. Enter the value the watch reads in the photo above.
2:19
